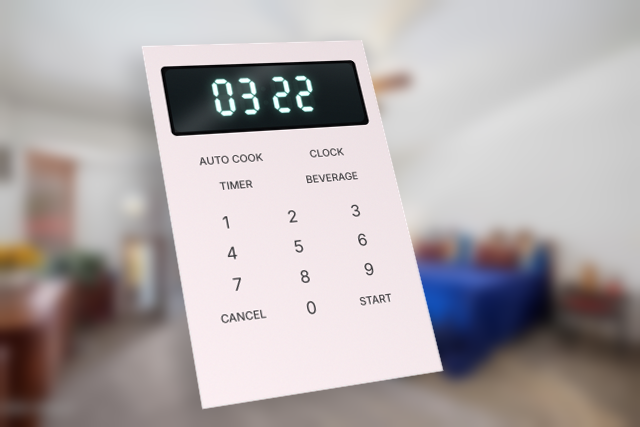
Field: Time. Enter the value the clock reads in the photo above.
3:22
